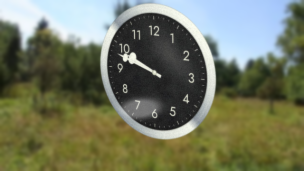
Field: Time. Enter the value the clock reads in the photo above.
9:48
